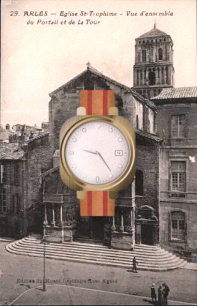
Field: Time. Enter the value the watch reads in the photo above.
9:24
